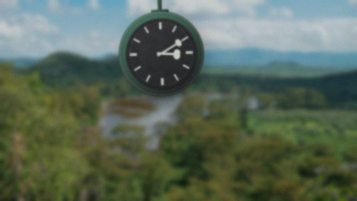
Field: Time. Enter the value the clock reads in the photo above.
3:10
